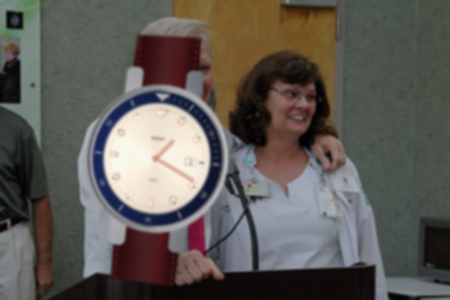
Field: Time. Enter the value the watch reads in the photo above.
1:19
